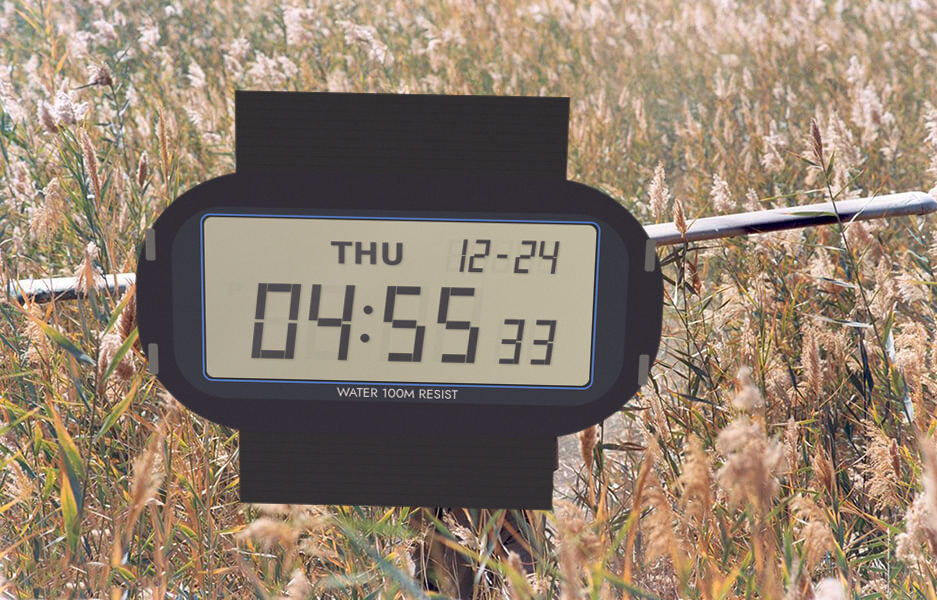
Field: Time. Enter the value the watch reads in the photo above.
4:55:33
